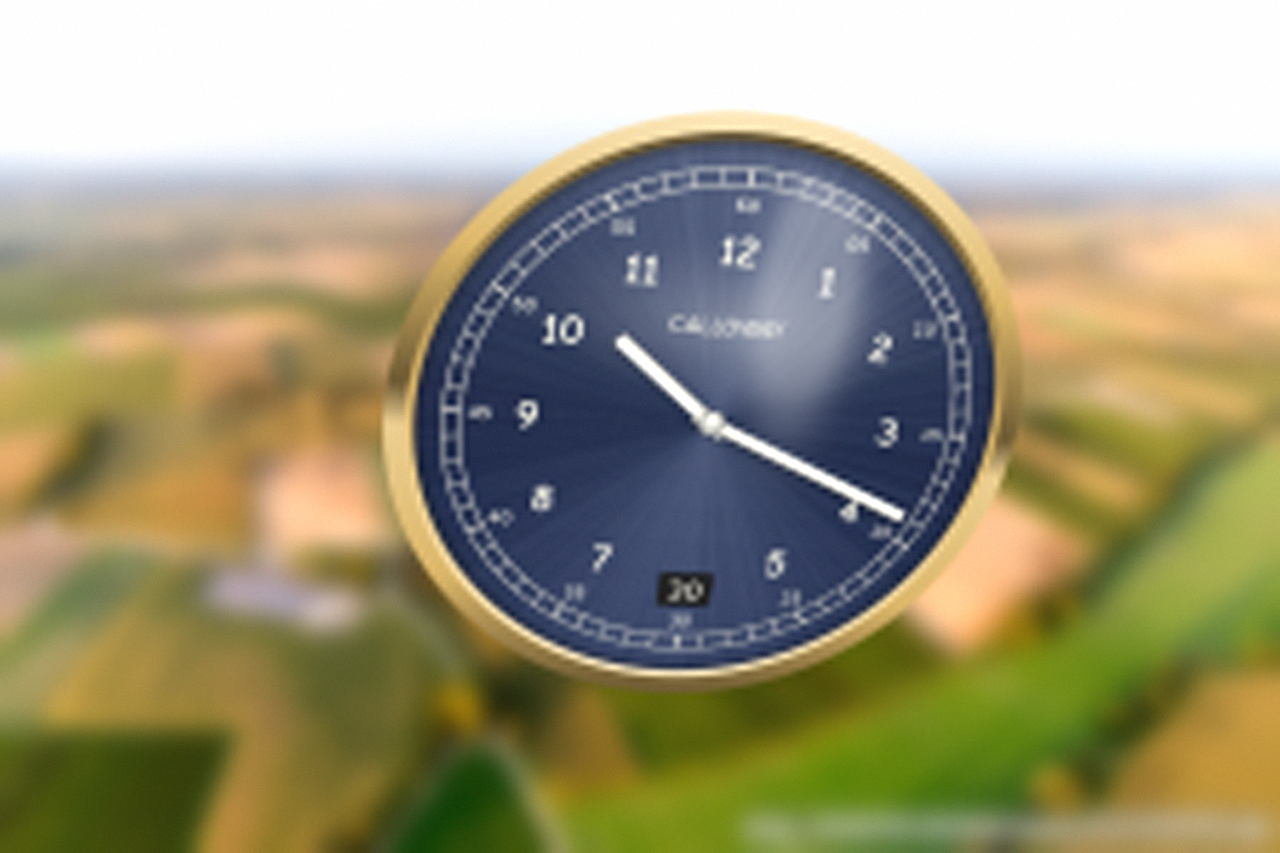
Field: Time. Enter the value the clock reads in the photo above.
10:19
